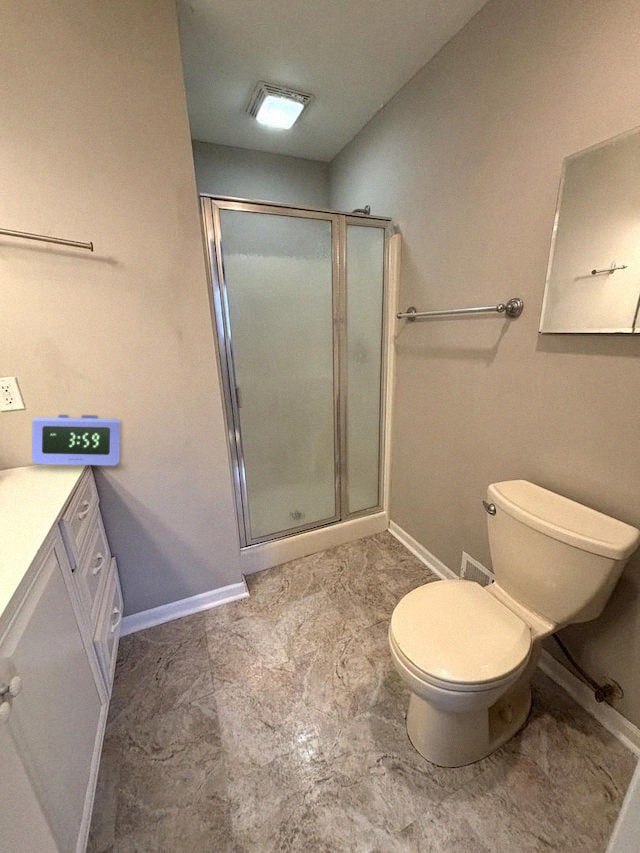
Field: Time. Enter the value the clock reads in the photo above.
3:59
